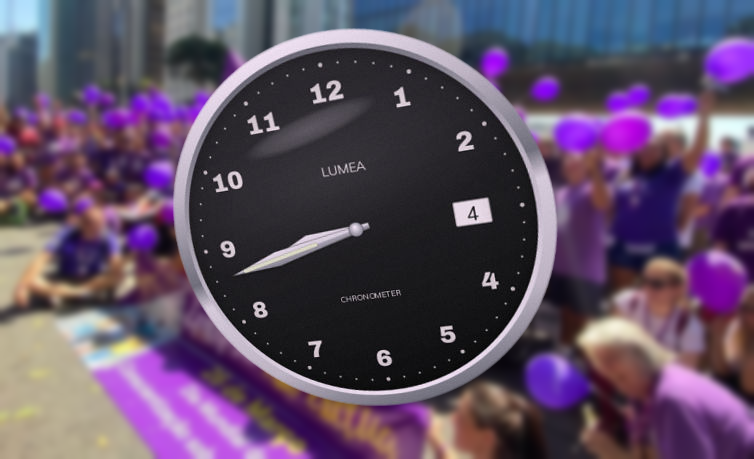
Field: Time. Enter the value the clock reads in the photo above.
8:43
